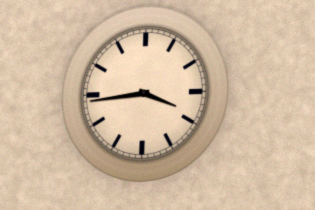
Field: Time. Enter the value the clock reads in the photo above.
3:44
